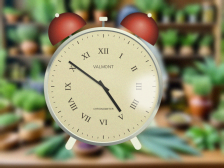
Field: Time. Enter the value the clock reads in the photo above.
4:51
